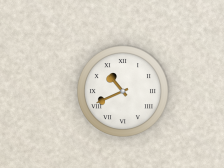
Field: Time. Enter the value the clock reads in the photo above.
10:41
